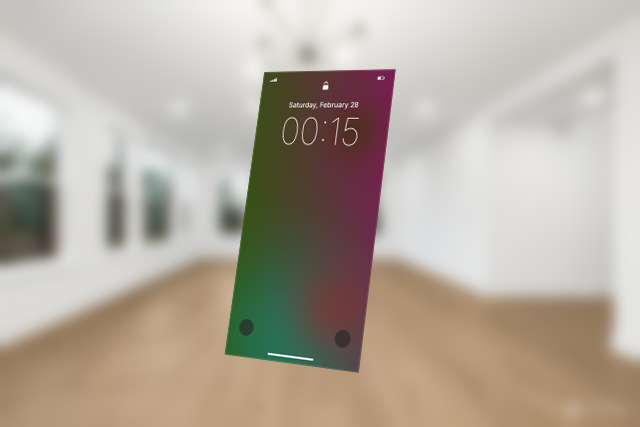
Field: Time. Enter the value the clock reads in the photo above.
0:15
